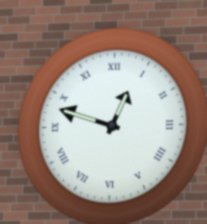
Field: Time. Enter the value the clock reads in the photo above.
12:48
